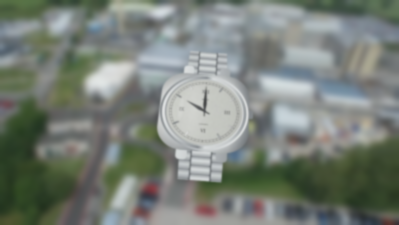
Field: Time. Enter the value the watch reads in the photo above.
10:00
